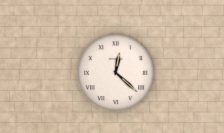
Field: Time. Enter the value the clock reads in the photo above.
12:22
